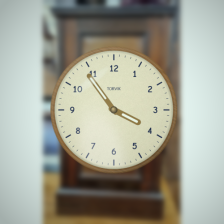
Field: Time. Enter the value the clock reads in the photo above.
3:54
